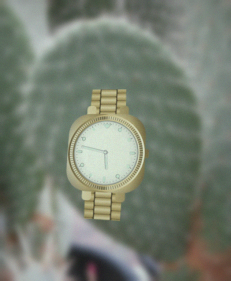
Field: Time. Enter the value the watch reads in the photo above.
5:47
